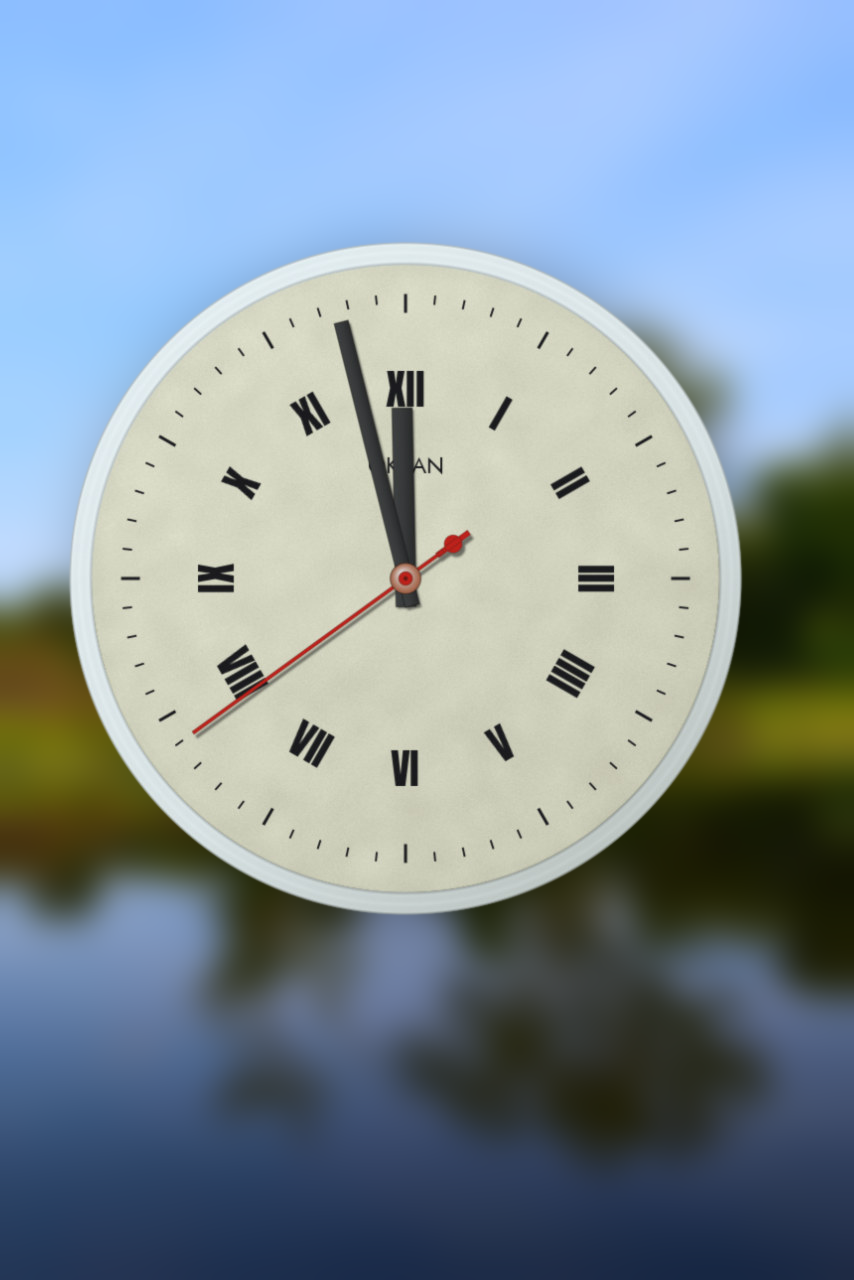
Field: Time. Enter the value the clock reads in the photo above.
11:57:39
